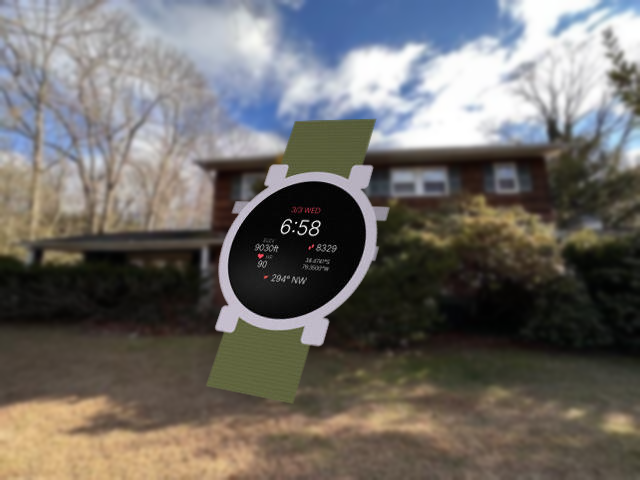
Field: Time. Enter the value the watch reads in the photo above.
6:58
